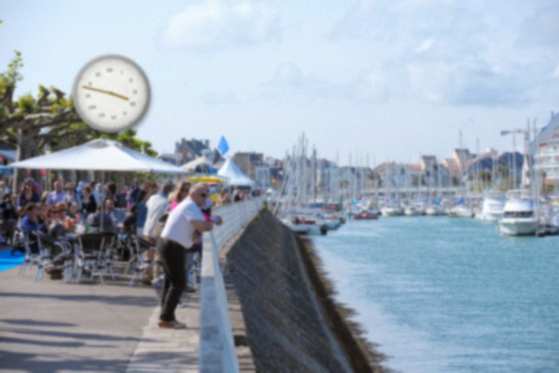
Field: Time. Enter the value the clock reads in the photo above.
3:48
